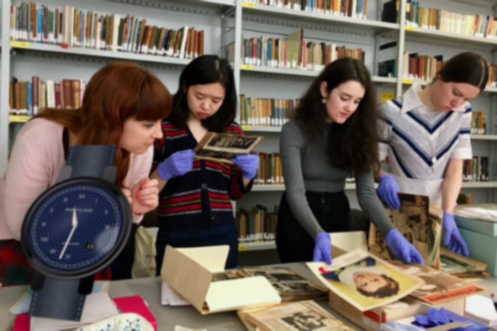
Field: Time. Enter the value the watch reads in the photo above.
11:32
